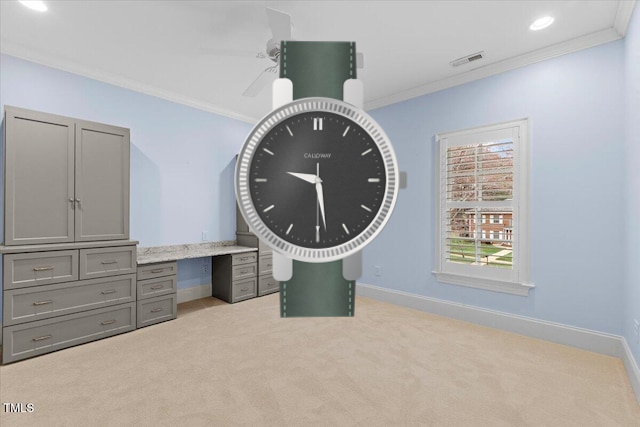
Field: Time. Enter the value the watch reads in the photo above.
9:28:30
